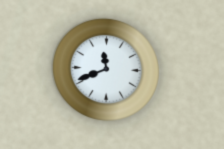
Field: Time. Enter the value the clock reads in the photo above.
11:41
